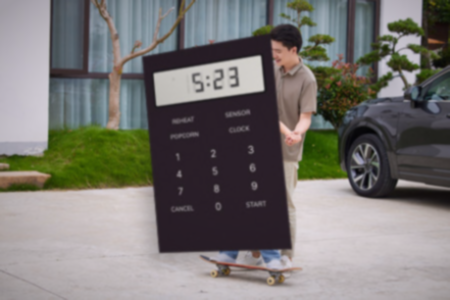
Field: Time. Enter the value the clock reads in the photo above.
5:23
